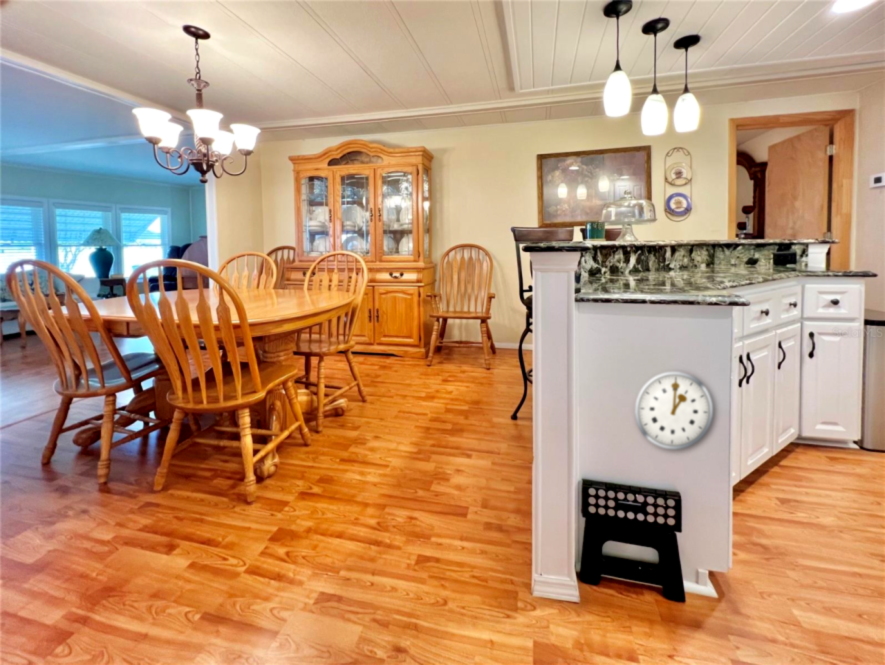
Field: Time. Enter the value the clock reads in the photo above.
1:00
